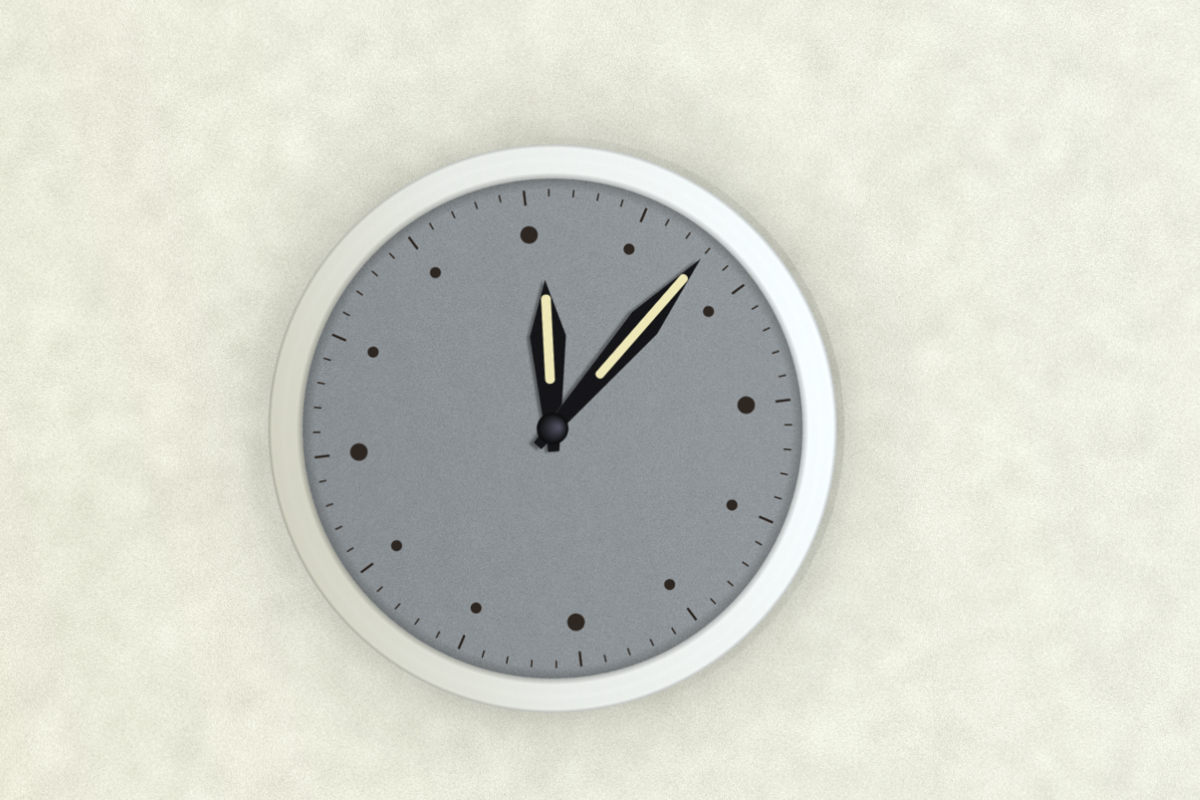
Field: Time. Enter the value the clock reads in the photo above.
12:08
